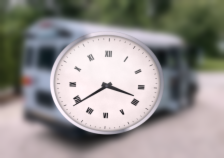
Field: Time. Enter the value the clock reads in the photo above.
3:39
